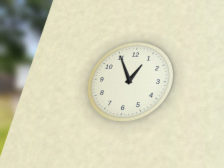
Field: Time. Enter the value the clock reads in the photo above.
12:55
